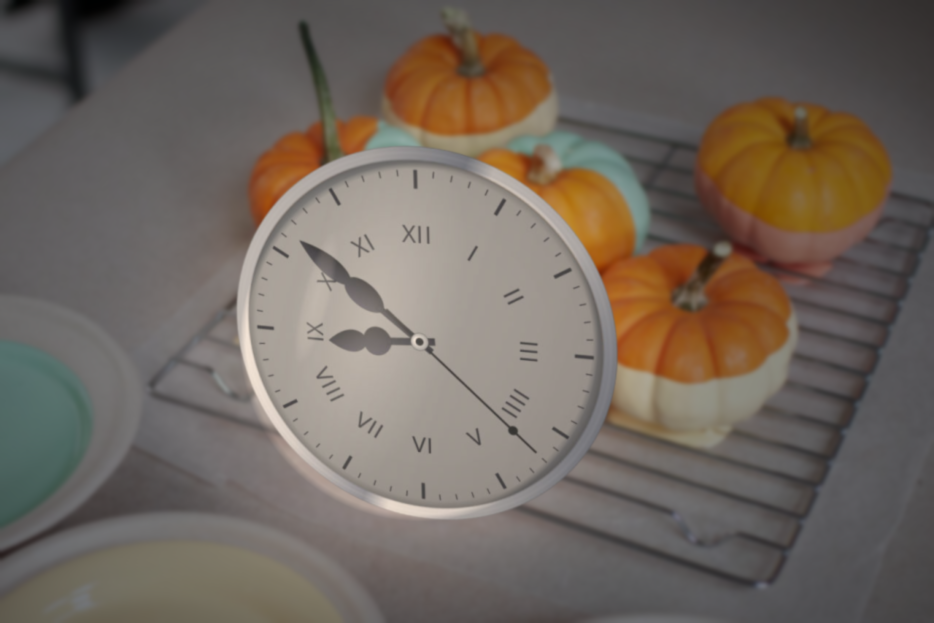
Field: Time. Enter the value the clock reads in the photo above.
8:51:22
